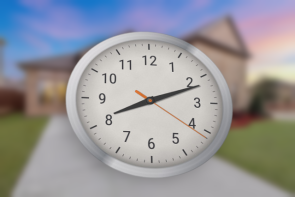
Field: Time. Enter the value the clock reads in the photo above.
8:11:21
